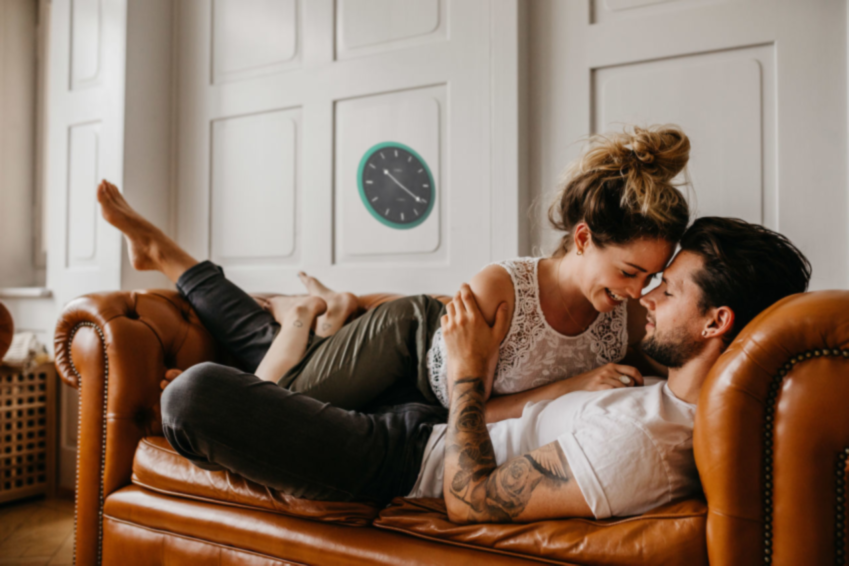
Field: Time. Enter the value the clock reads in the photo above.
10:21
